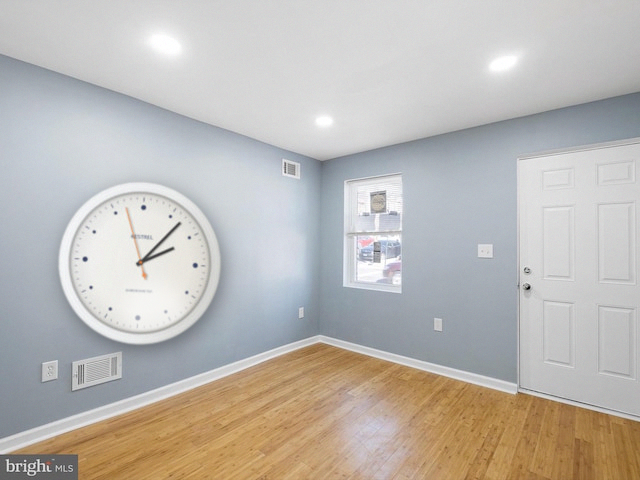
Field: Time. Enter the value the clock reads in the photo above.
2:06:57
